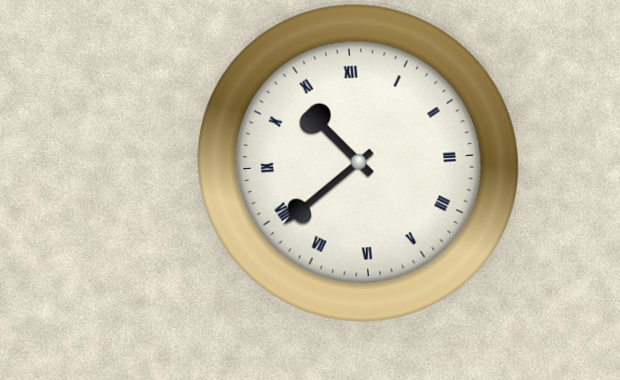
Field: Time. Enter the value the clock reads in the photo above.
10:39
